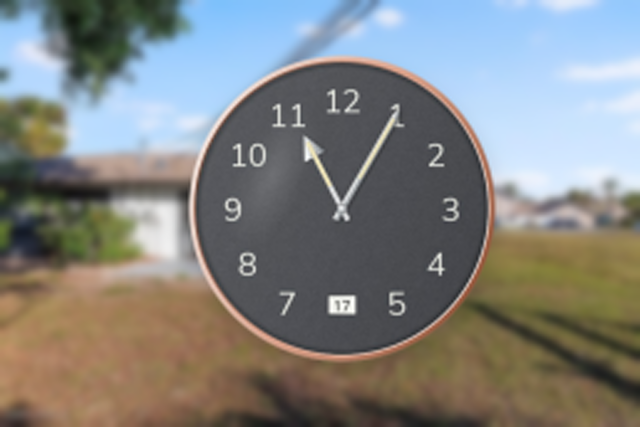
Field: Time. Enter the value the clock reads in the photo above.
11:05
